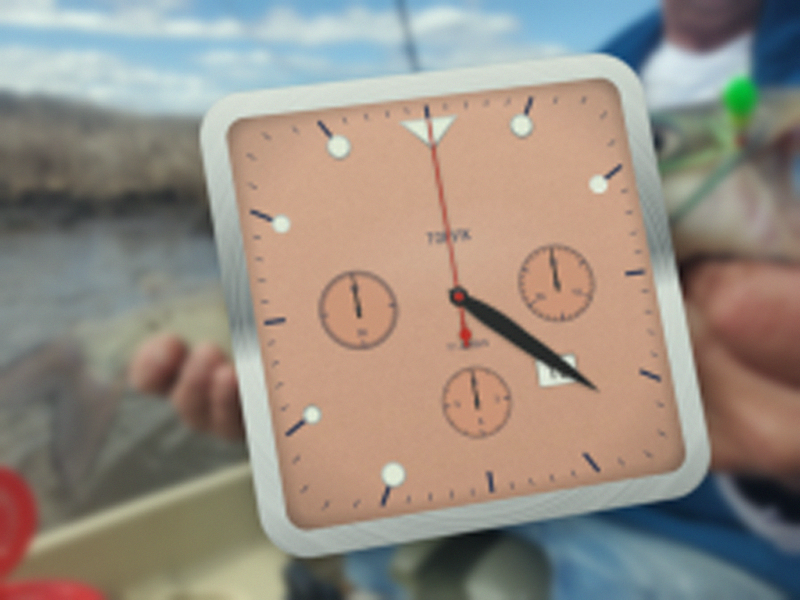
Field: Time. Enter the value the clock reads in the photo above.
4:22
